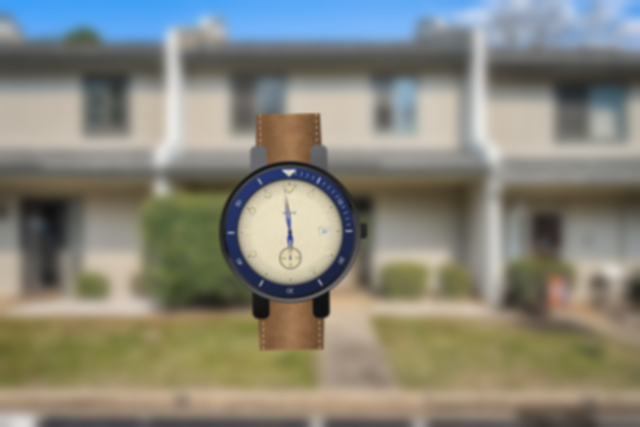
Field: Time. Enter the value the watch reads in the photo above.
5:59
